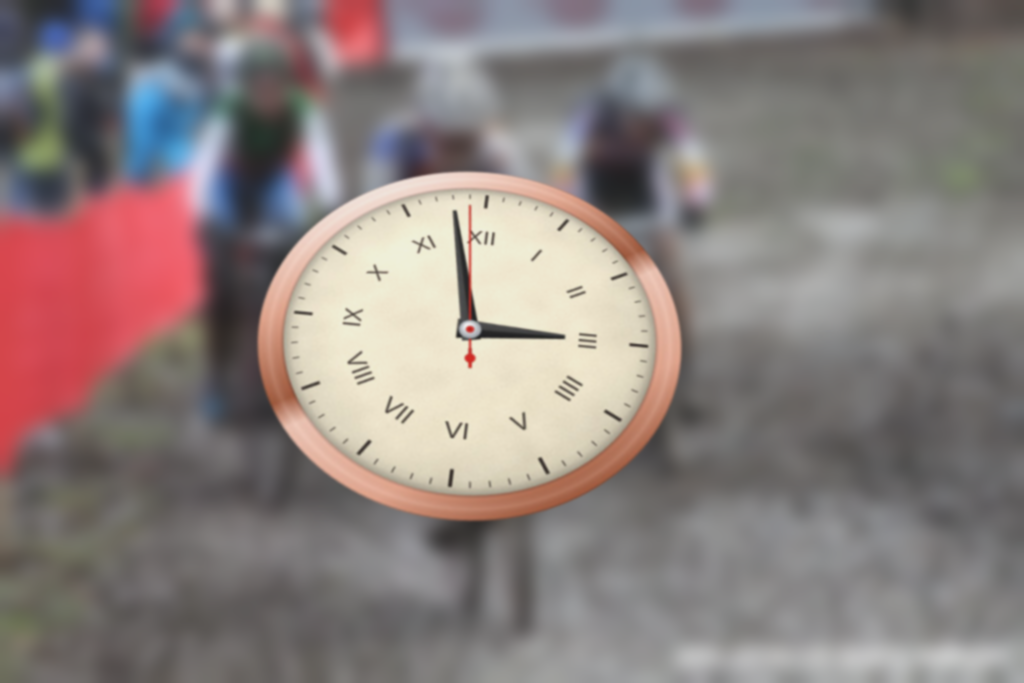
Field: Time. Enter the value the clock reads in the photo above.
2:57:59
